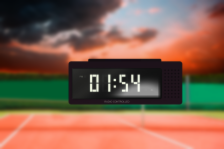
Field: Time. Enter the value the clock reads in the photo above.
1:54
